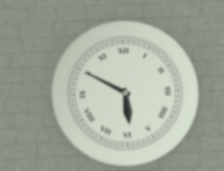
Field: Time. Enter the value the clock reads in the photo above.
5:50
